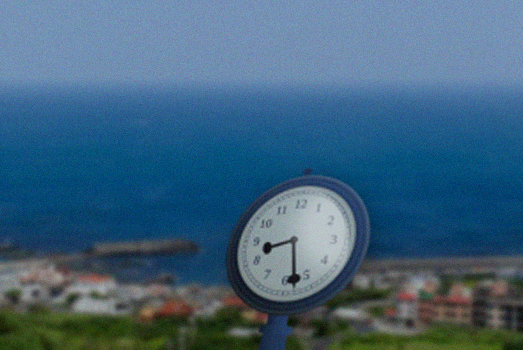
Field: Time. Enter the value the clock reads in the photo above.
8:28
